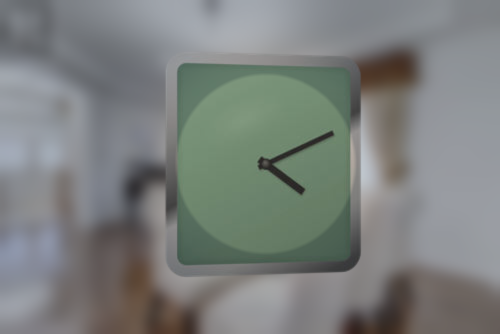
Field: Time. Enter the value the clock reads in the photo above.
4:11
